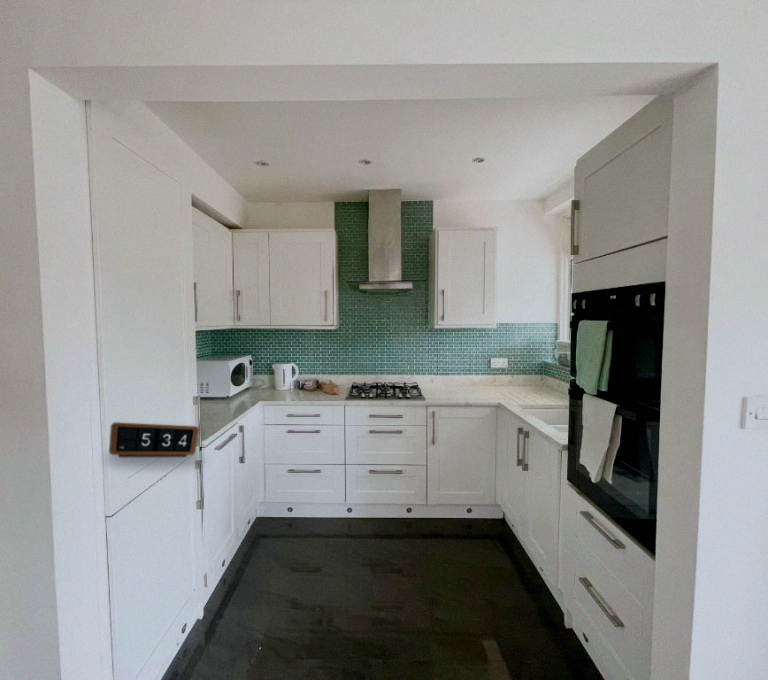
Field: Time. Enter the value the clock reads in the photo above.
5:34
